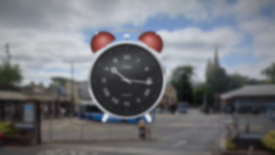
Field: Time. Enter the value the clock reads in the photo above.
10:16
